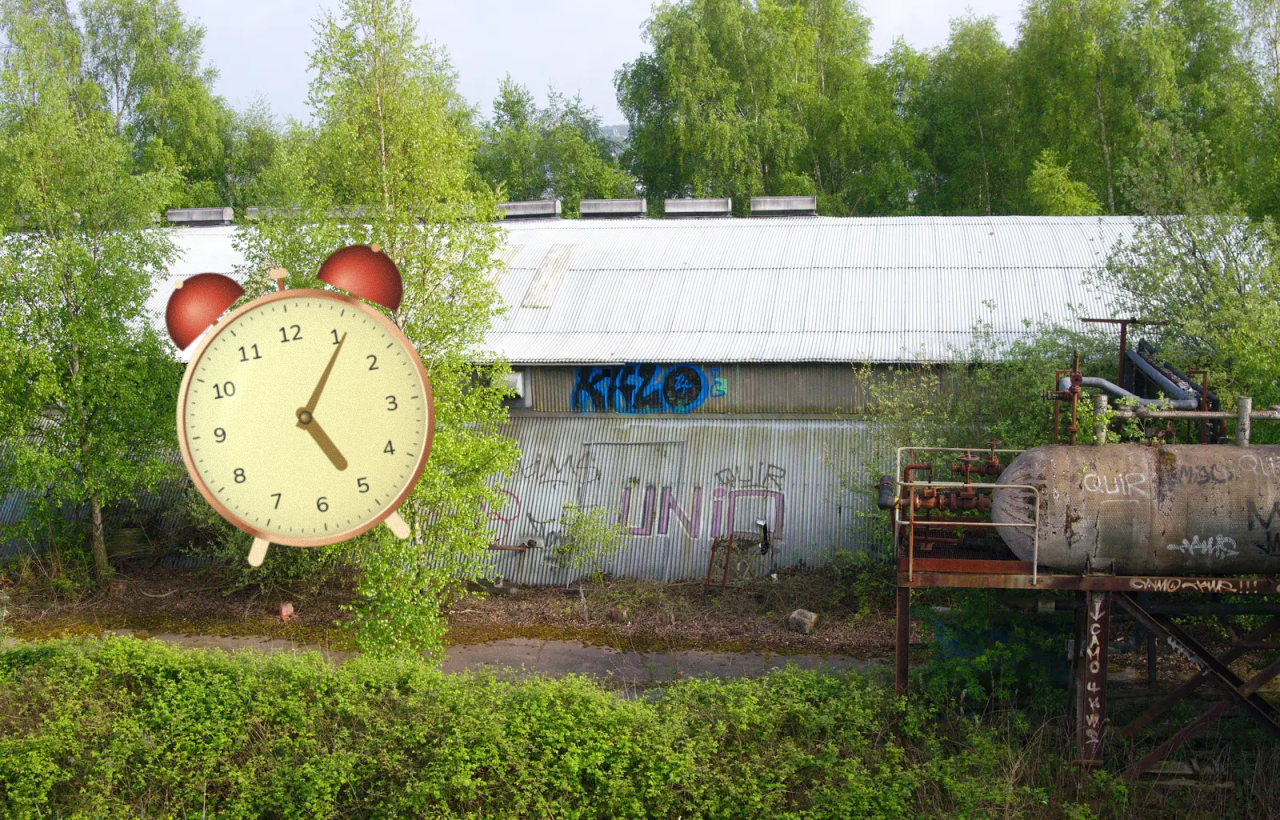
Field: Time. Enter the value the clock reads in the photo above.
5:06
